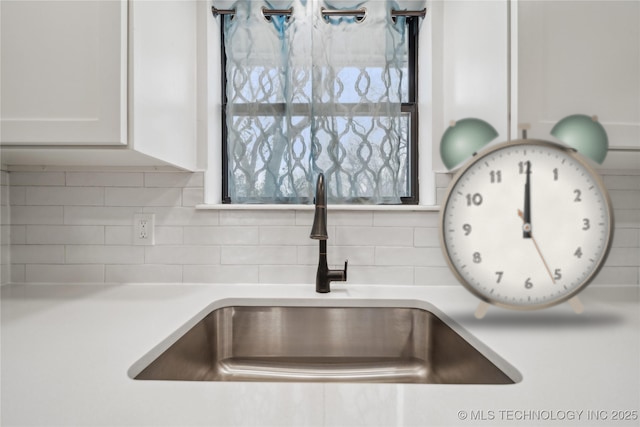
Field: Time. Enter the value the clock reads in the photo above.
12:00:26
